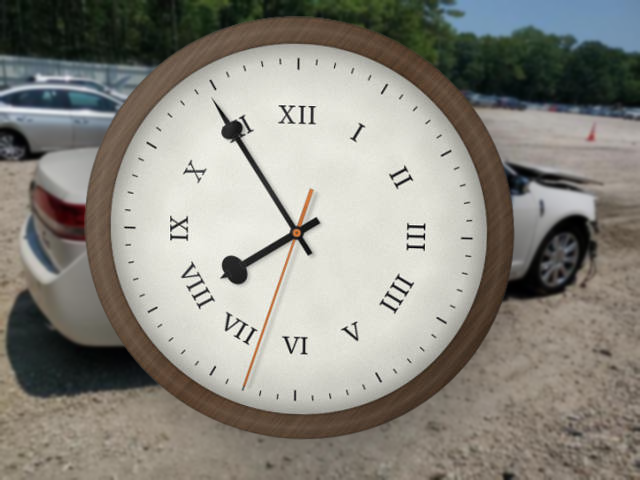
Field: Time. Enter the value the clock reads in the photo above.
7:54:33
